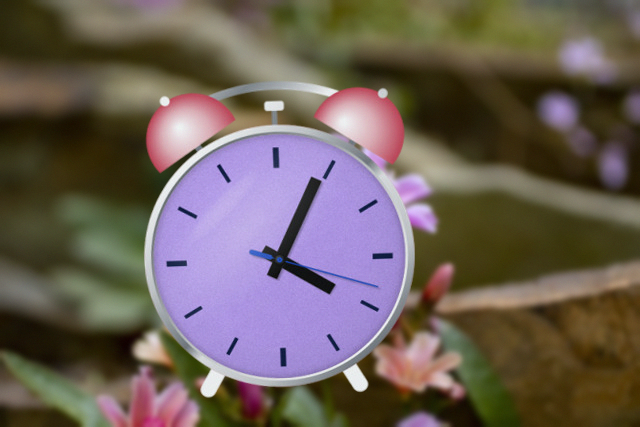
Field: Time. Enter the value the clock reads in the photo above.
4:04:18
